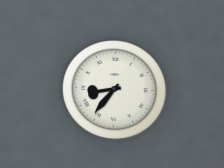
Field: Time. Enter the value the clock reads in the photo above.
8:36
